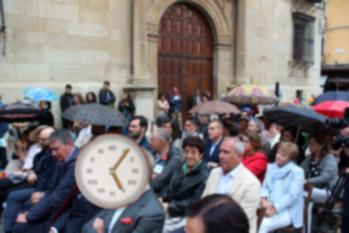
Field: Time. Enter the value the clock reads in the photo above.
5:06
